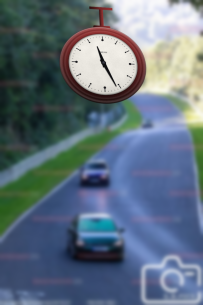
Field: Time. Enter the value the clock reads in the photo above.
11:26
